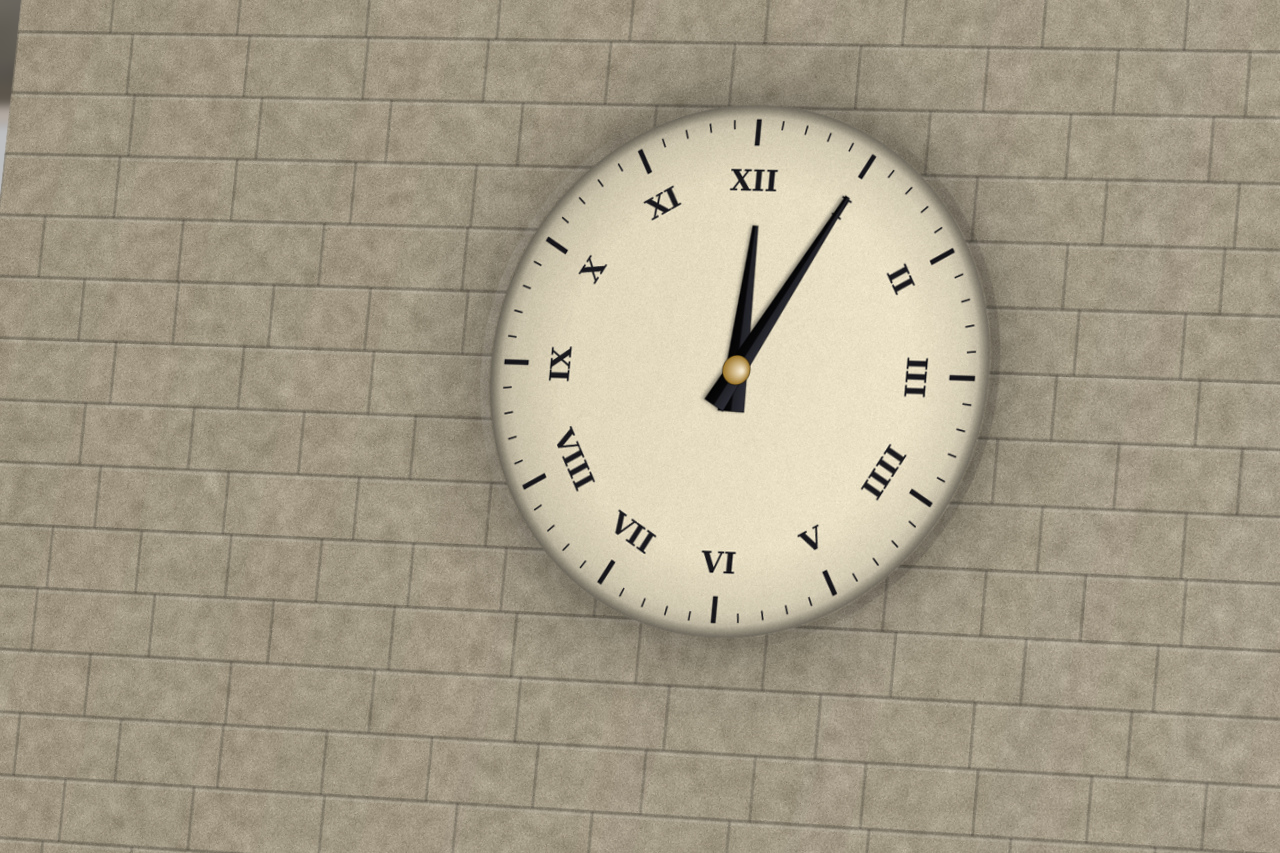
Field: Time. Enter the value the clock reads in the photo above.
12:05
